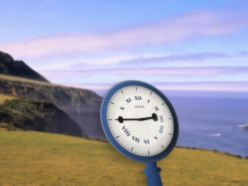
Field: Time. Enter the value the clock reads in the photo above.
2:45
